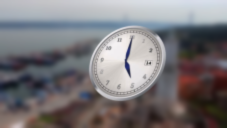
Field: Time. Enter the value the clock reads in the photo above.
5:00
